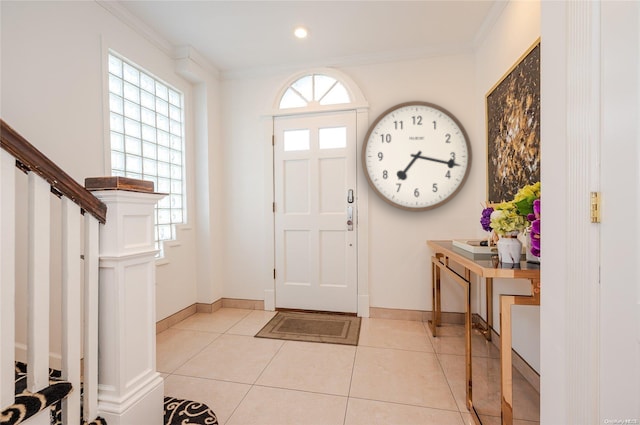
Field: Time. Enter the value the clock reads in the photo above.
7:17
